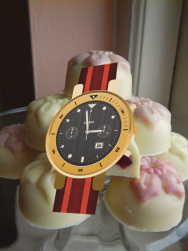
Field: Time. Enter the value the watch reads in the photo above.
2:58
